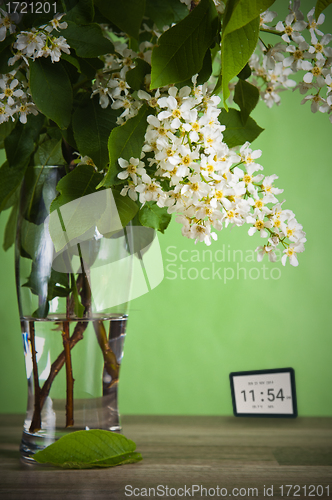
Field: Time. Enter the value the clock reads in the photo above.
11:54
